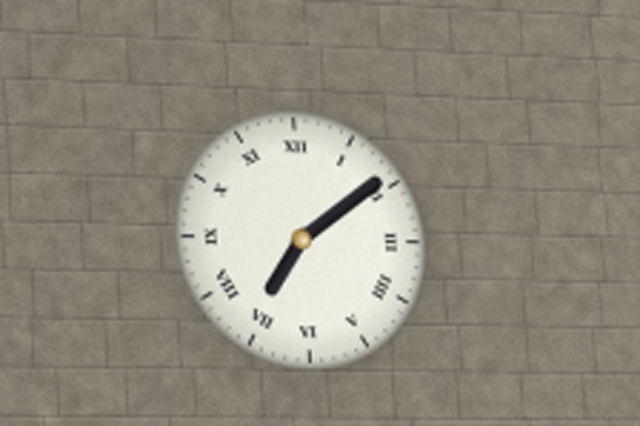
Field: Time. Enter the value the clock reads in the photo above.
7:09
